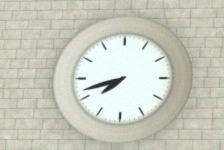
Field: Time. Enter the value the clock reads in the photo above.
7:42
